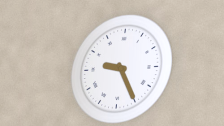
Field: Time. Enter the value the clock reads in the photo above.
9:25
